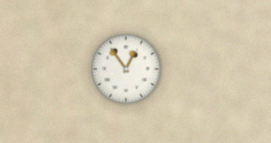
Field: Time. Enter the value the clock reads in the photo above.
12:54
